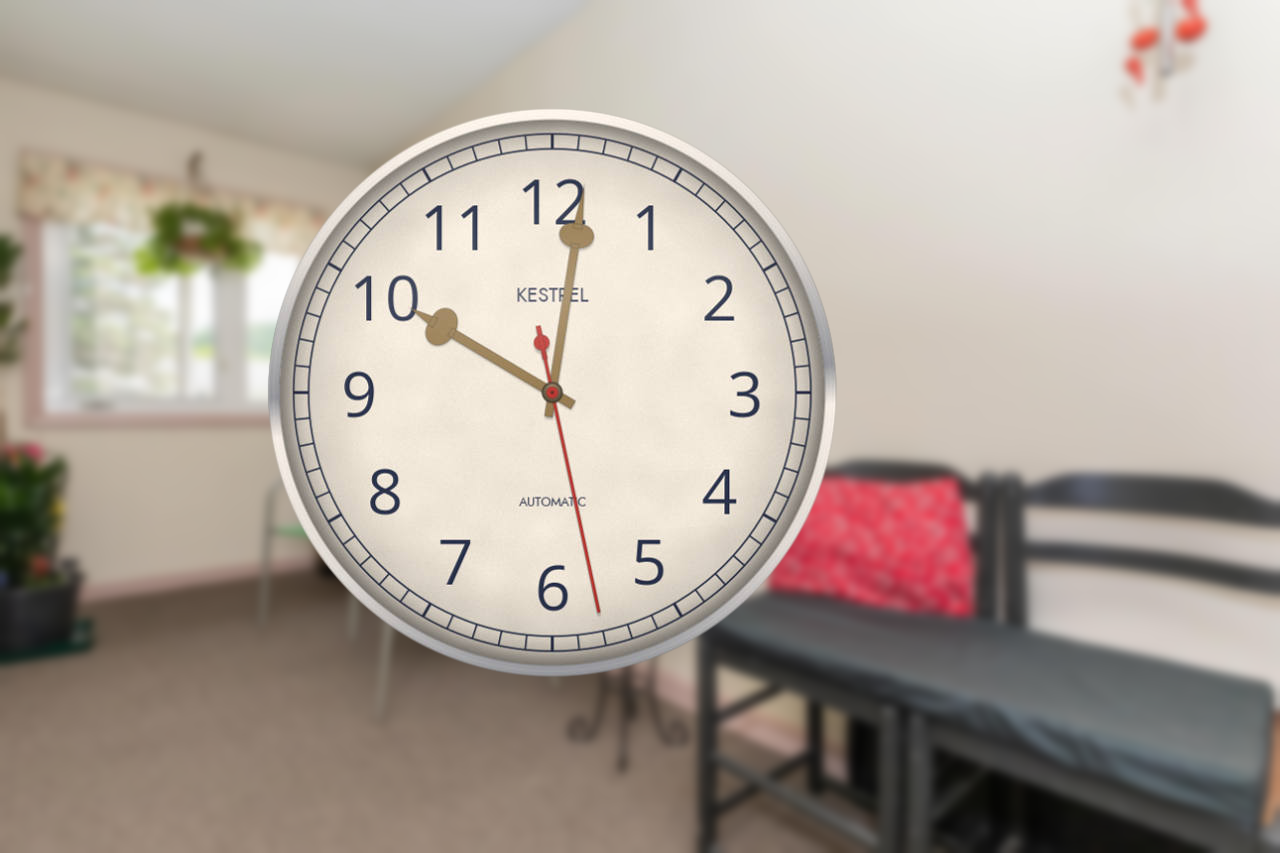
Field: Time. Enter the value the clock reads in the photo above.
10:01:28
